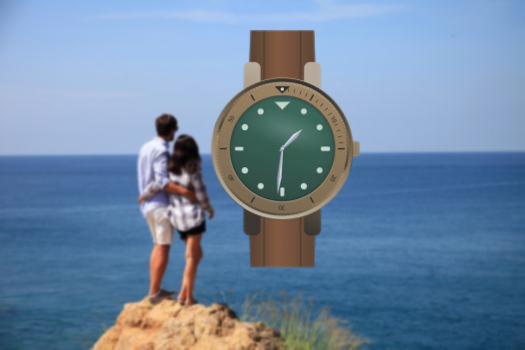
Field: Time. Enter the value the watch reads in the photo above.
1:31
